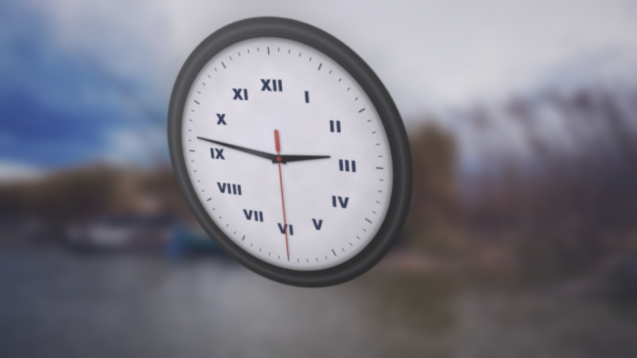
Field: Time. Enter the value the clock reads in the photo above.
2:46:30
